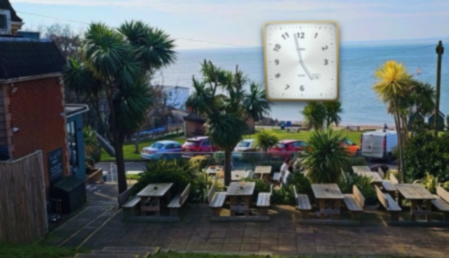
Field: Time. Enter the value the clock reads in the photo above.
4:58
